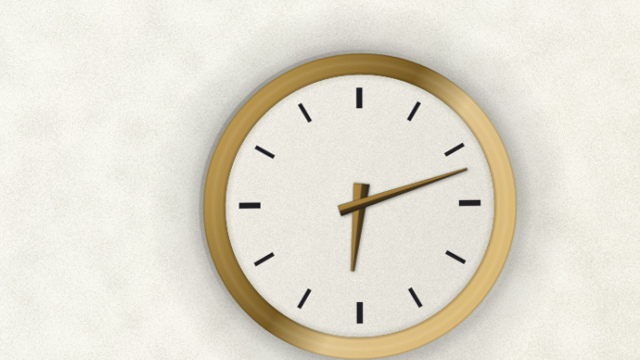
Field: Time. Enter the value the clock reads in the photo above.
6:12
